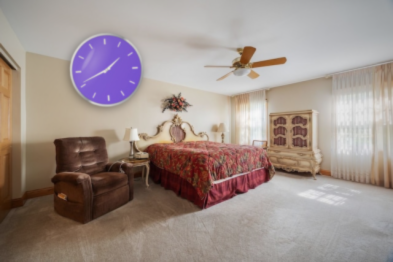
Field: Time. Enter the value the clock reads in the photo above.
1:41
